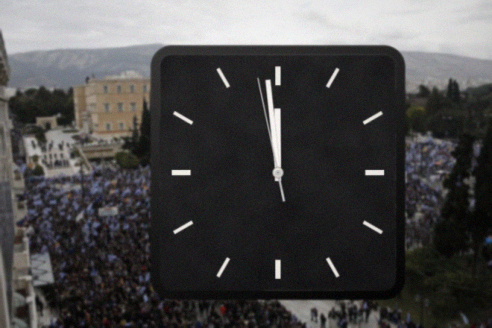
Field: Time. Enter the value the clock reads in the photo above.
11:58:58
